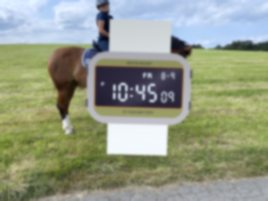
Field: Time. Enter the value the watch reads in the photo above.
10:45
